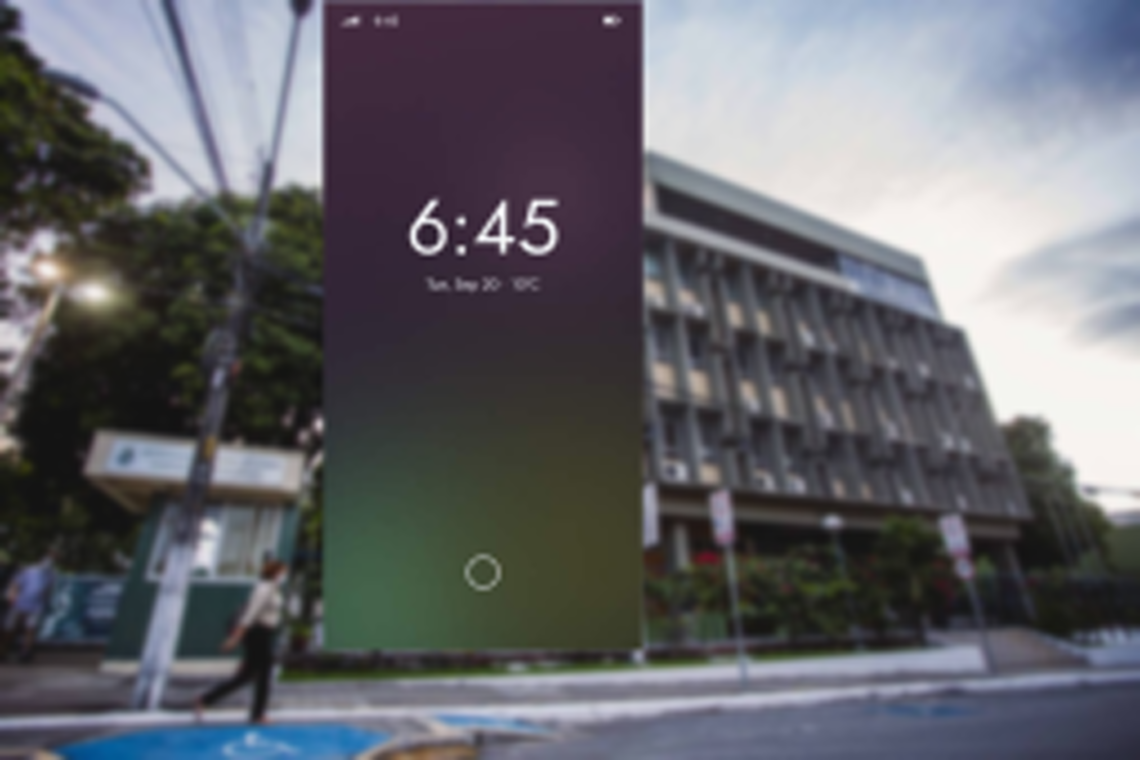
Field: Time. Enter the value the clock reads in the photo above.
6:45
